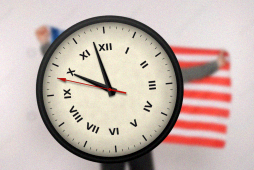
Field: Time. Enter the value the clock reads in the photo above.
9:57:48
